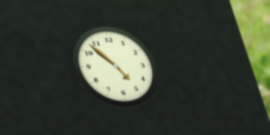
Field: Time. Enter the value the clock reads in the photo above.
4:53
